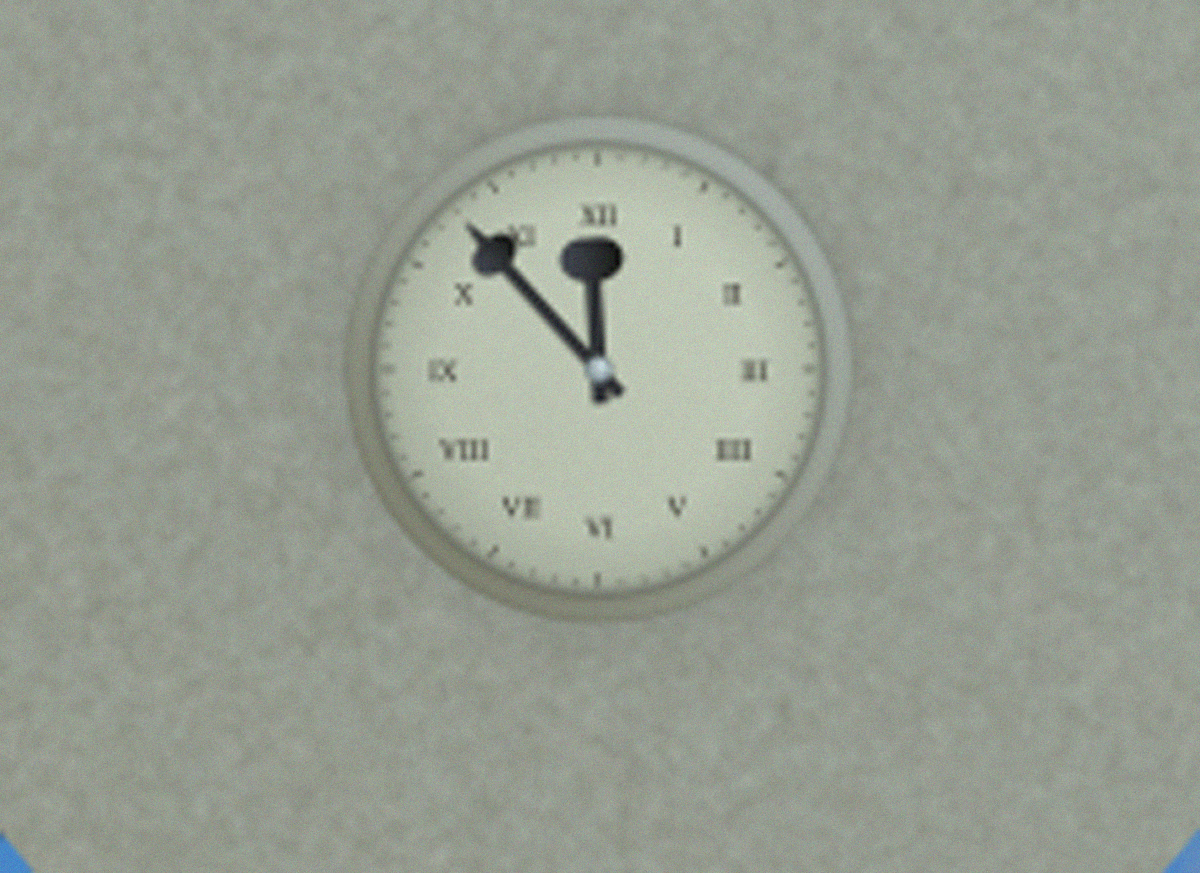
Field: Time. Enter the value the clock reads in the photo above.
11:53
